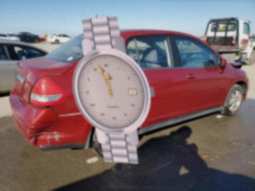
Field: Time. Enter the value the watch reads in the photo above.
11:57
